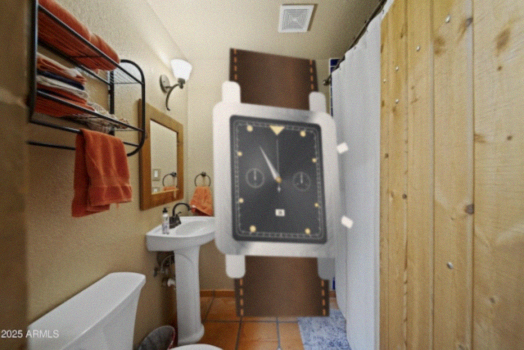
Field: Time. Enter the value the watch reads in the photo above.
10:55
